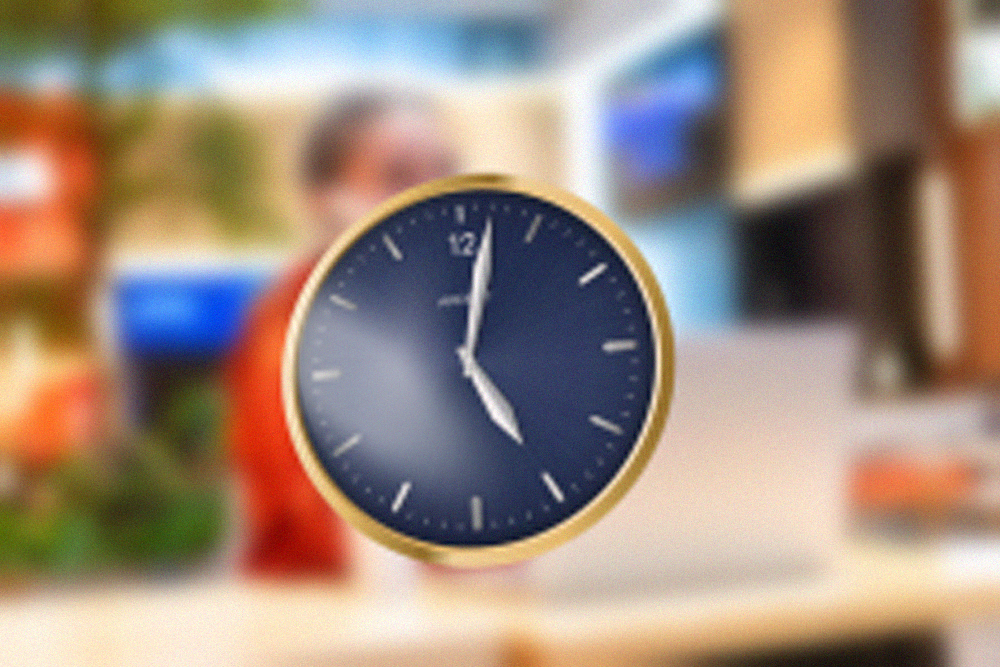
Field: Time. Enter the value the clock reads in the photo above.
5:02
